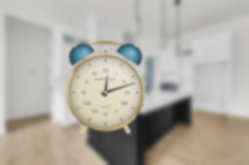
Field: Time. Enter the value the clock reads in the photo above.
12:12
